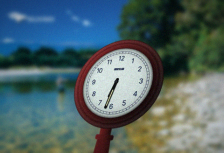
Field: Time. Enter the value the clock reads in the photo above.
6:32
